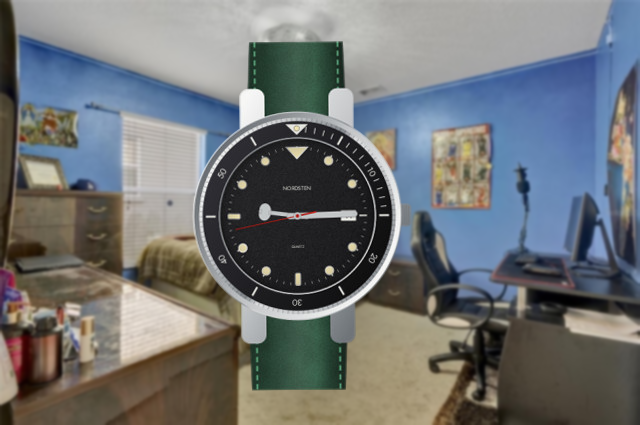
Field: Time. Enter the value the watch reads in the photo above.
9:14:43
